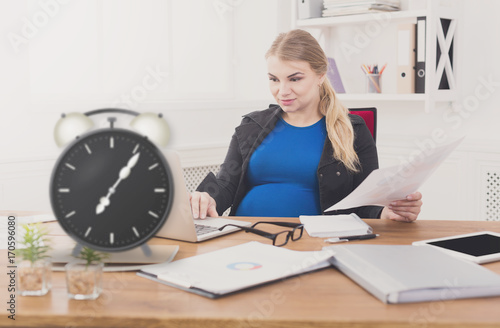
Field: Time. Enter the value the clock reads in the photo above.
7:06
